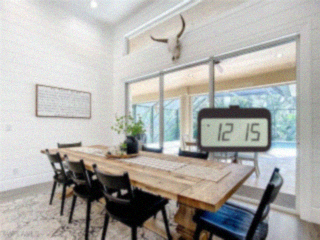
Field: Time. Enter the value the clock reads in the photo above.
12:15
